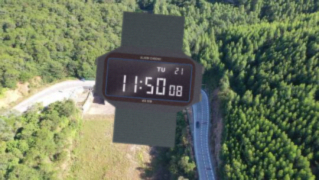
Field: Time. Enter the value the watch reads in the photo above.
11:50:08
